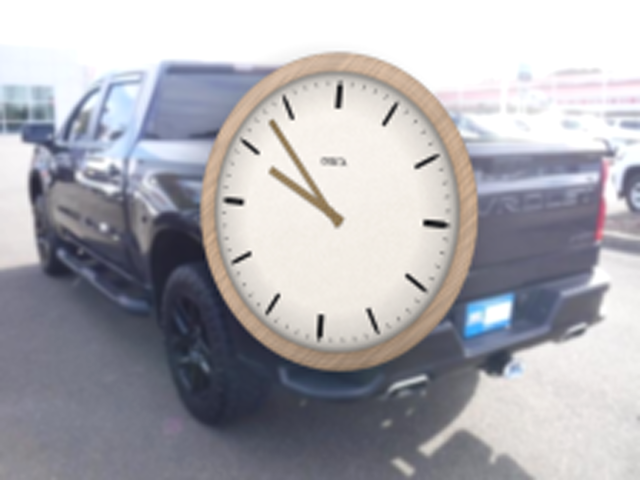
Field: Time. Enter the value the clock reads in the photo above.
9:53
